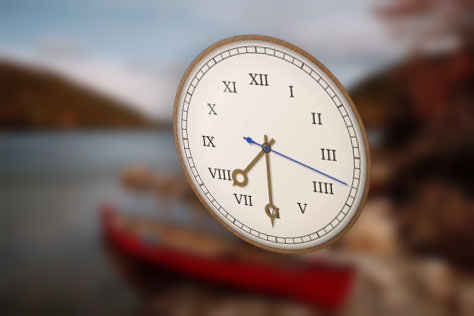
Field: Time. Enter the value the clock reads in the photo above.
7:30:18
